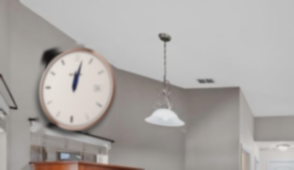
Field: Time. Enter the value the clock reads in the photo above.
12:02
